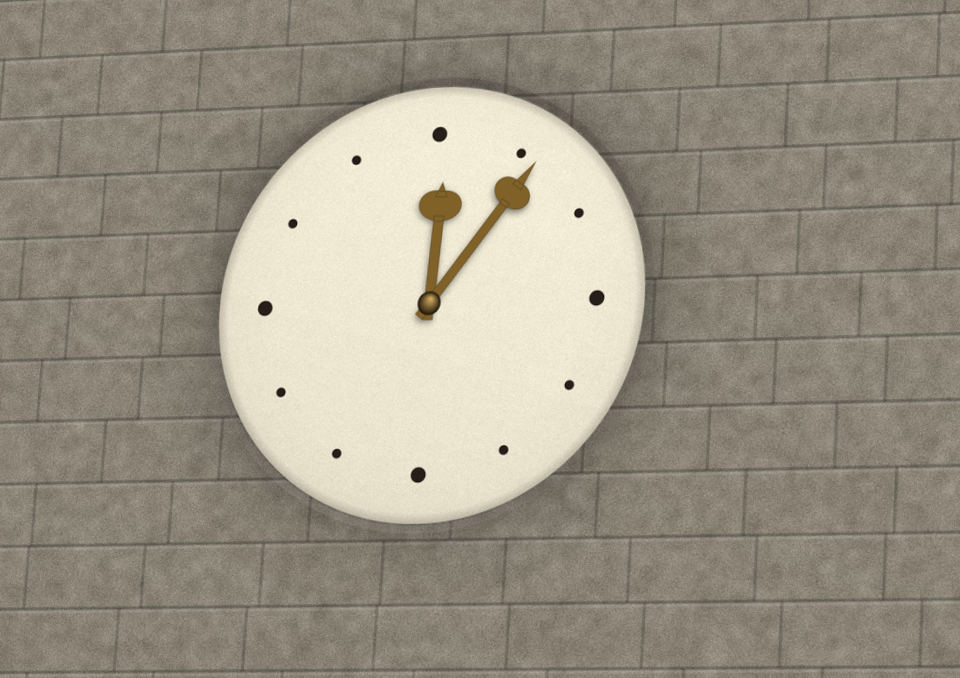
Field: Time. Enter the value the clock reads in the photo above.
12:06
